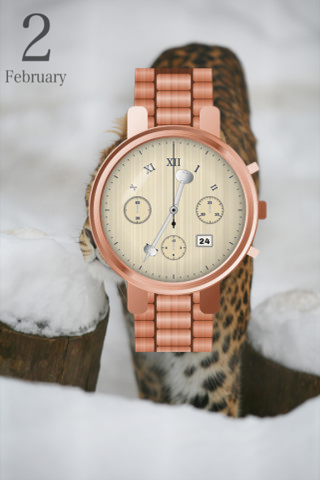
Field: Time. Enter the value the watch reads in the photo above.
12:35
